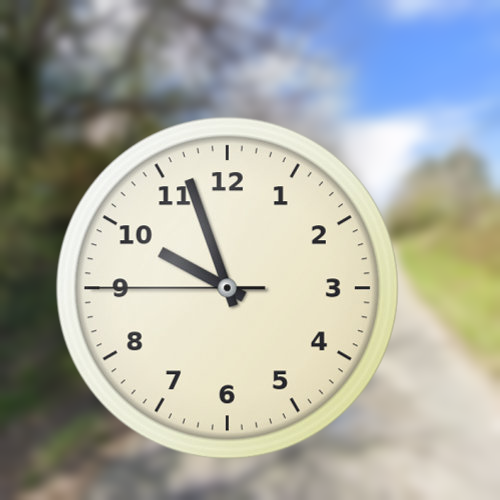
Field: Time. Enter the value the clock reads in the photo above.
9:56:45
